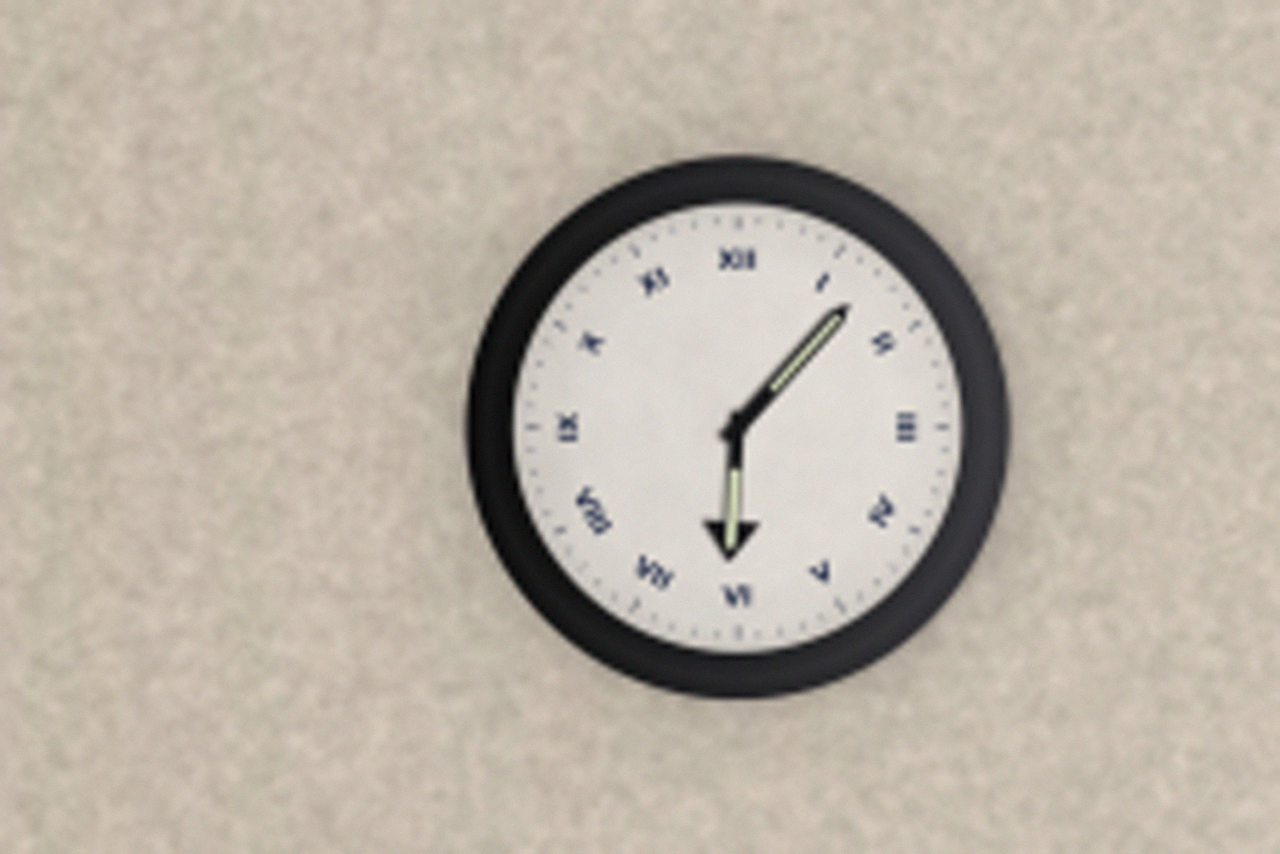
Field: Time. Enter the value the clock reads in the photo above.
6:07
